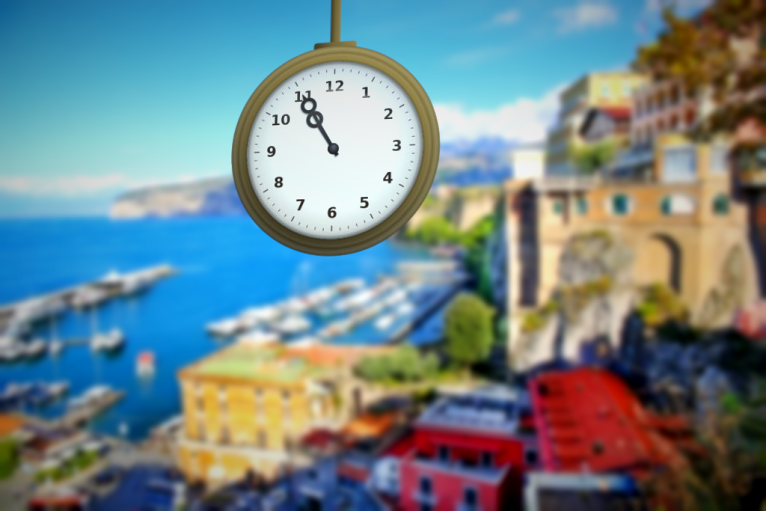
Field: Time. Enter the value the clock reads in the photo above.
10:55
